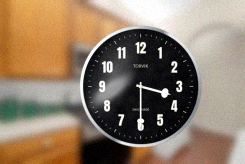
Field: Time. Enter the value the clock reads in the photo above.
3:30
